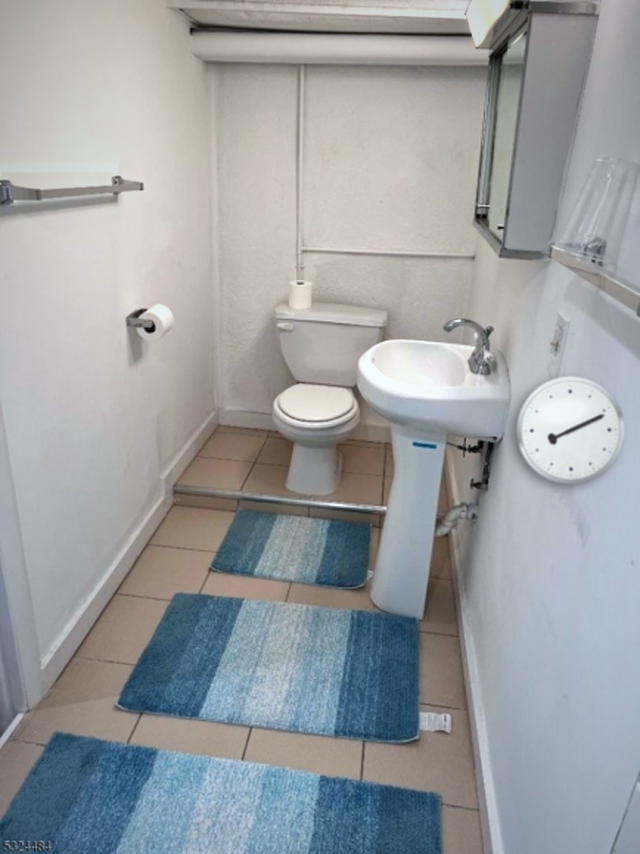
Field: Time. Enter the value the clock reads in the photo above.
8:11
